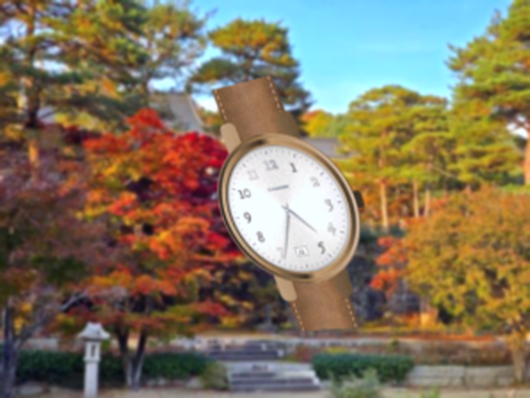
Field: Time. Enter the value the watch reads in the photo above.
4:34
